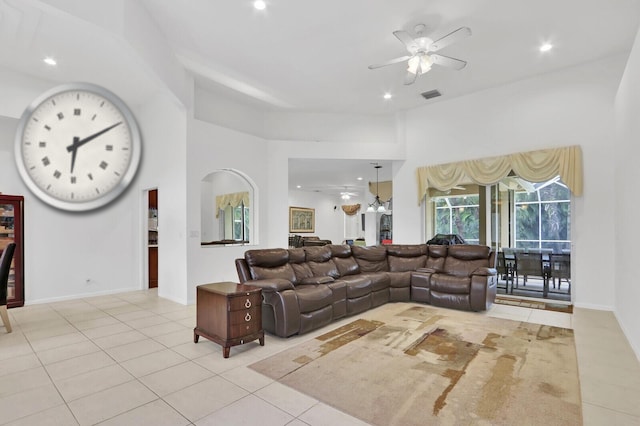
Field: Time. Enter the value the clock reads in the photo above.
6:10
